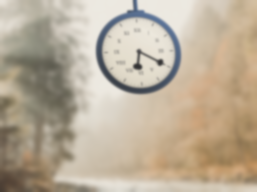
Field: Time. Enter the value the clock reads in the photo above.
6:20
